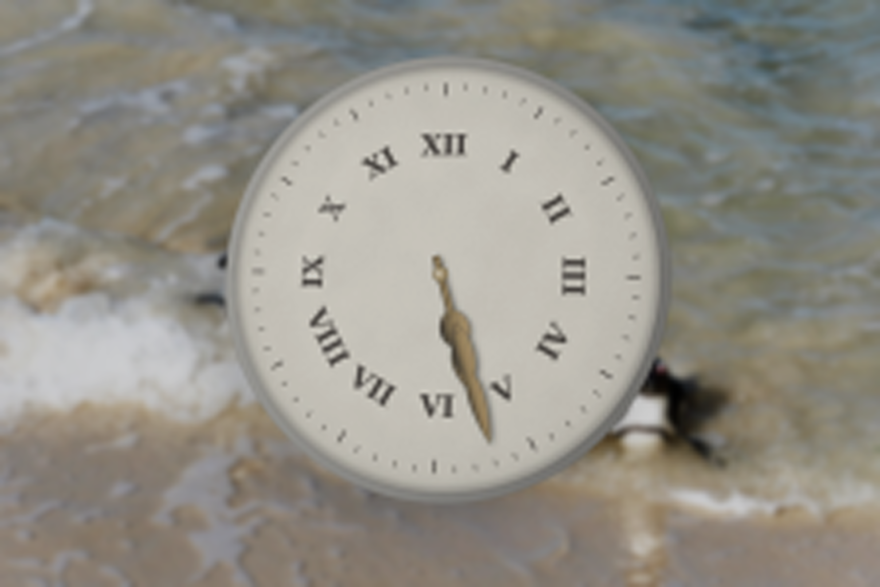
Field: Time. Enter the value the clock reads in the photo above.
5:27
